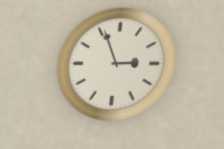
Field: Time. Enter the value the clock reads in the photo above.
2:56
